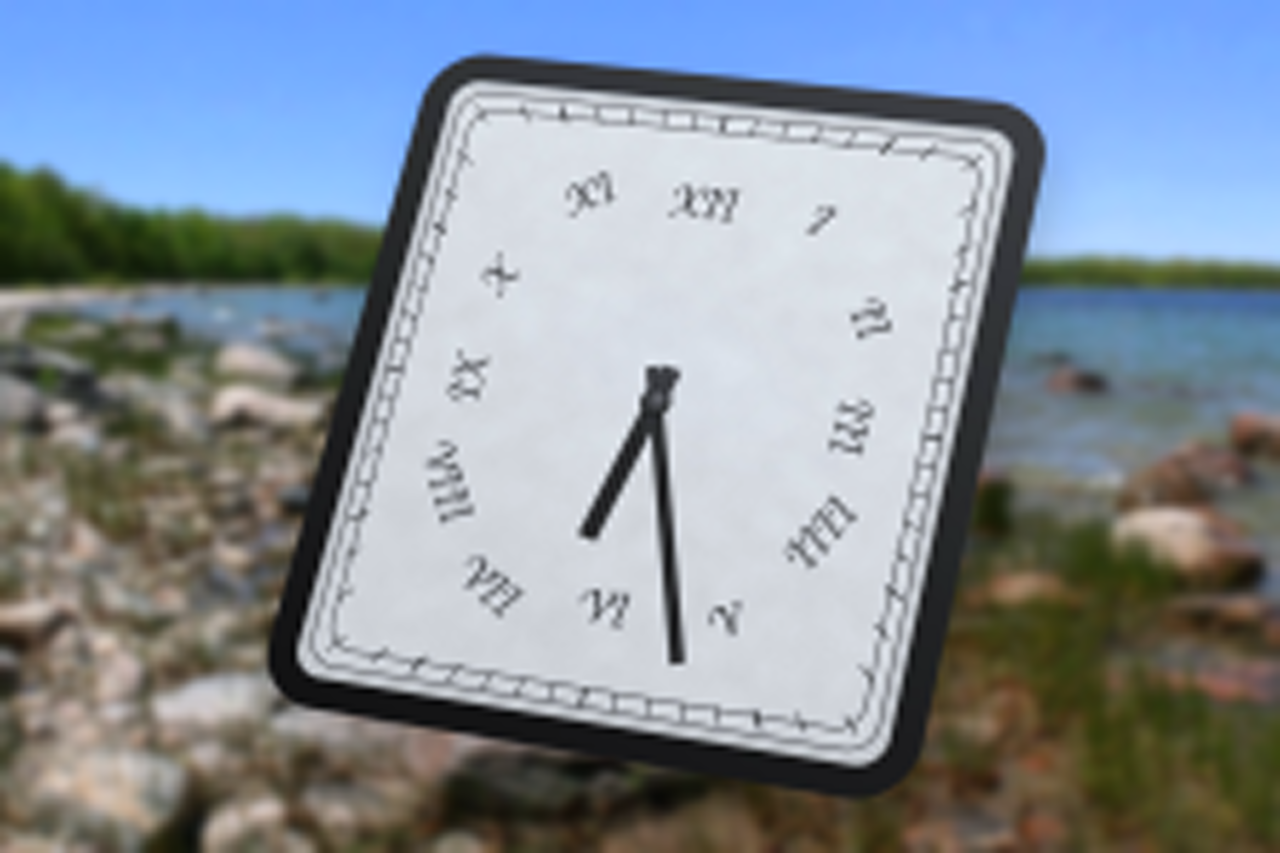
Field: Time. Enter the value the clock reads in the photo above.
6:27
